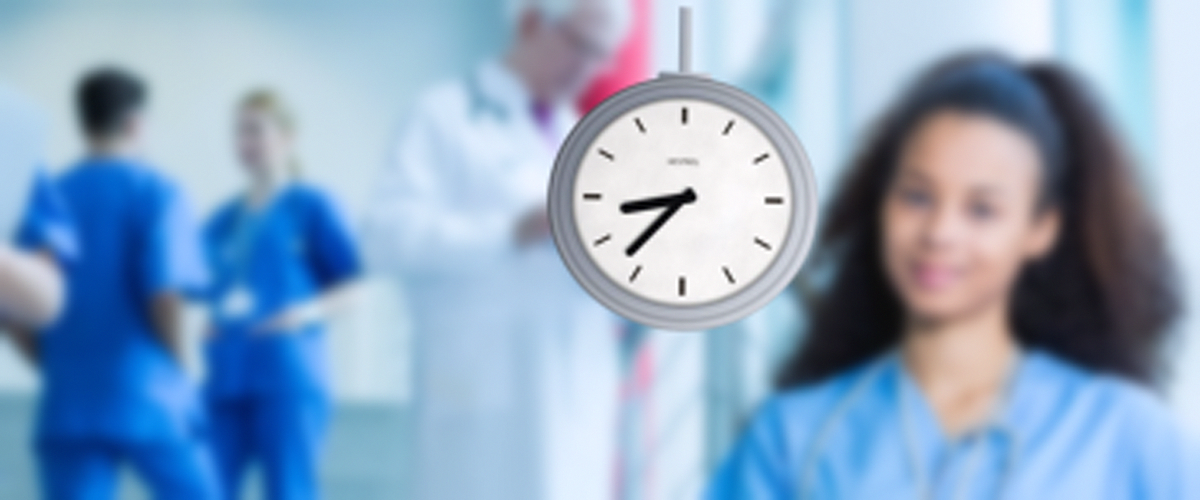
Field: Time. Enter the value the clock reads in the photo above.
8:37
